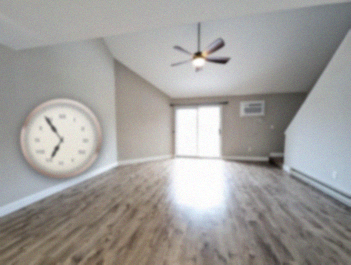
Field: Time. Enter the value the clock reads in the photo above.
6:54
